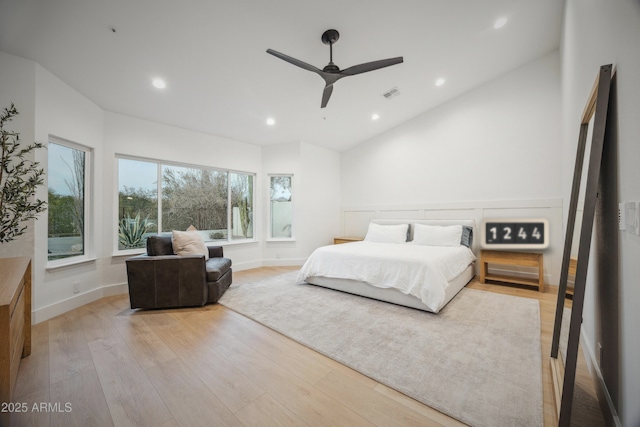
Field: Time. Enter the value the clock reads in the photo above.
12:44
